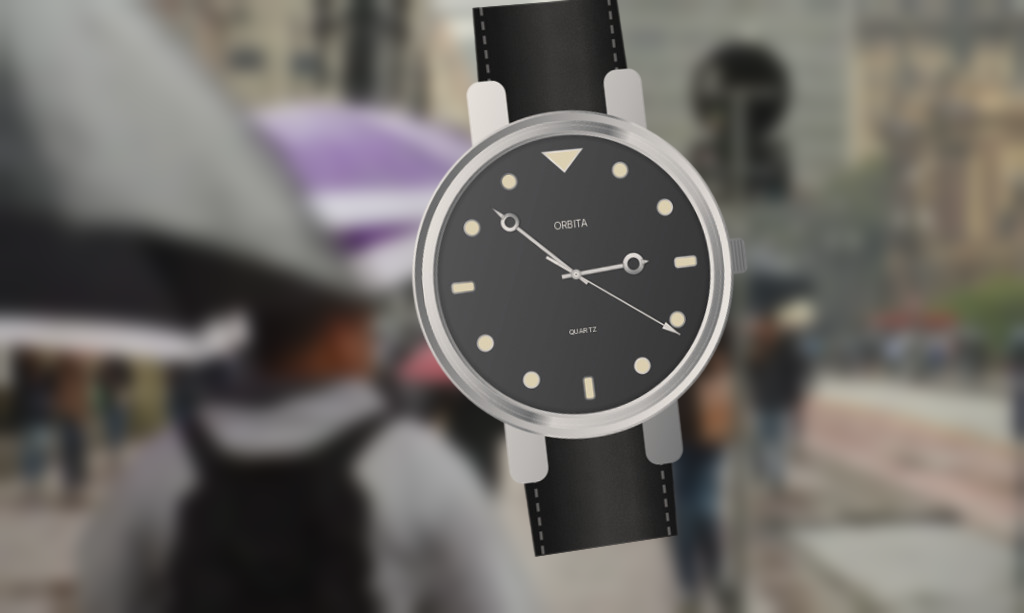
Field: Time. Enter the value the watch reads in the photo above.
2:52:21
